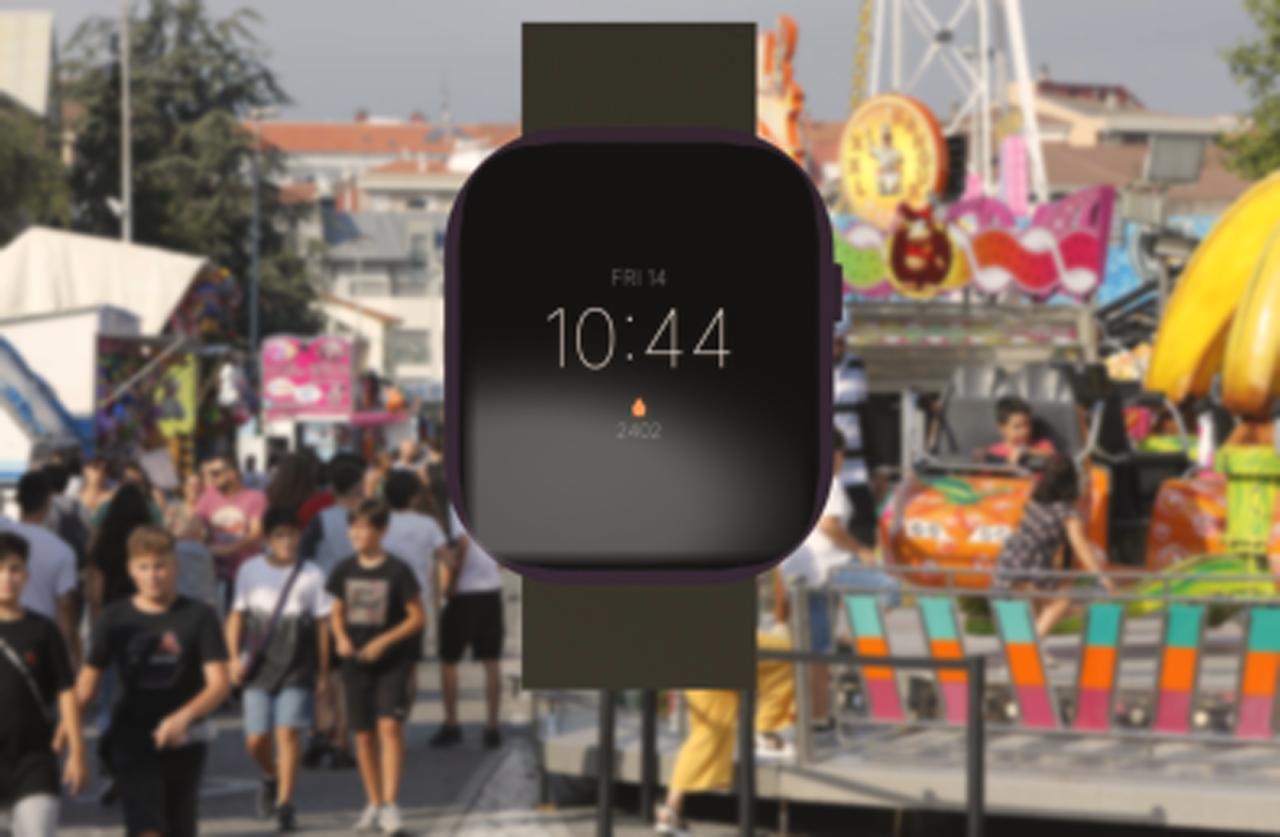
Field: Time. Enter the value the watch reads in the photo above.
10:44
